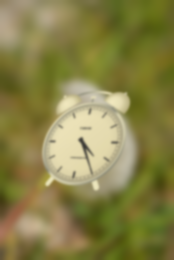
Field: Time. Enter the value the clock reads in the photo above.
4:25
